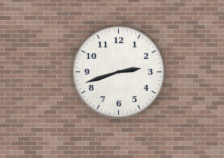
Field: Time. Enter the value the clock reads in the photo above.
2:42
